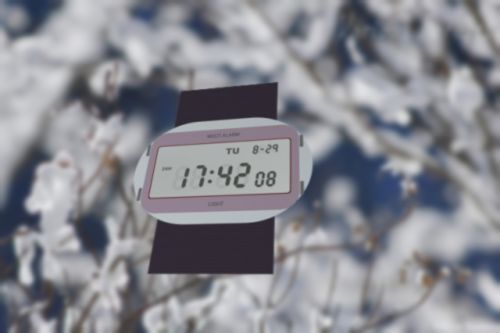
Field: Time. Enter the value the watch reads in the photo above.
17:42:08
